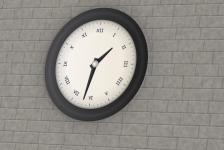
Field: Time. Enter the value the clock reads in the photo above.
1:32
